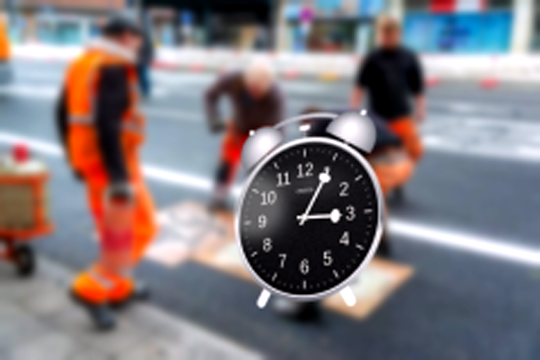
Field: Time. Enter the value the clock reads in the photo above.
3:05
